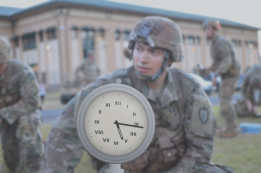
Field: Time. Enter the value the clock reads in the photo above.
5:16
